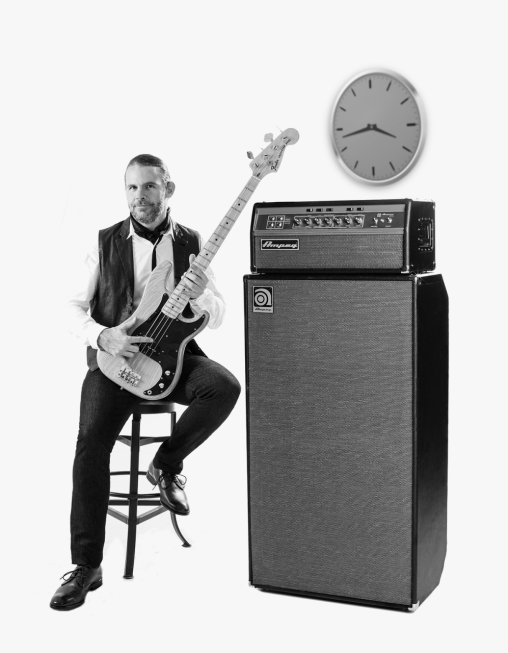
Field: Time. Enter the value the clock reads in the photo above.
3:43
